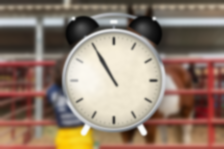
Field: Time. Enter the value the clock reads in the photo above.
10:55
